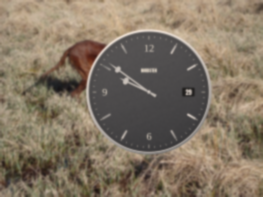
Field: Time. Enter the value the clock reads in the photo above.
9:51
